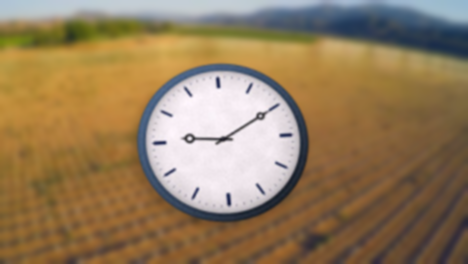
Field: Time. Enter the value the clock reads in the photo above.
9:10
